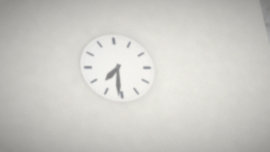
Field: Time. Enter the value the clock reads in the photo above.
7:31
